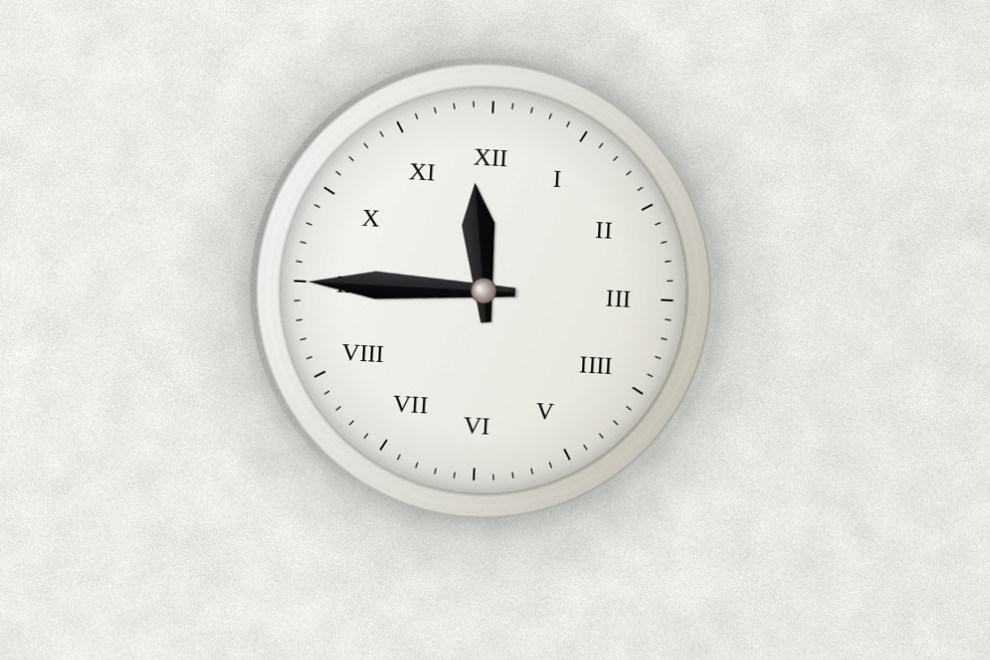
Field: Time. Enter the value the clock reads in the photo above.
11:45
